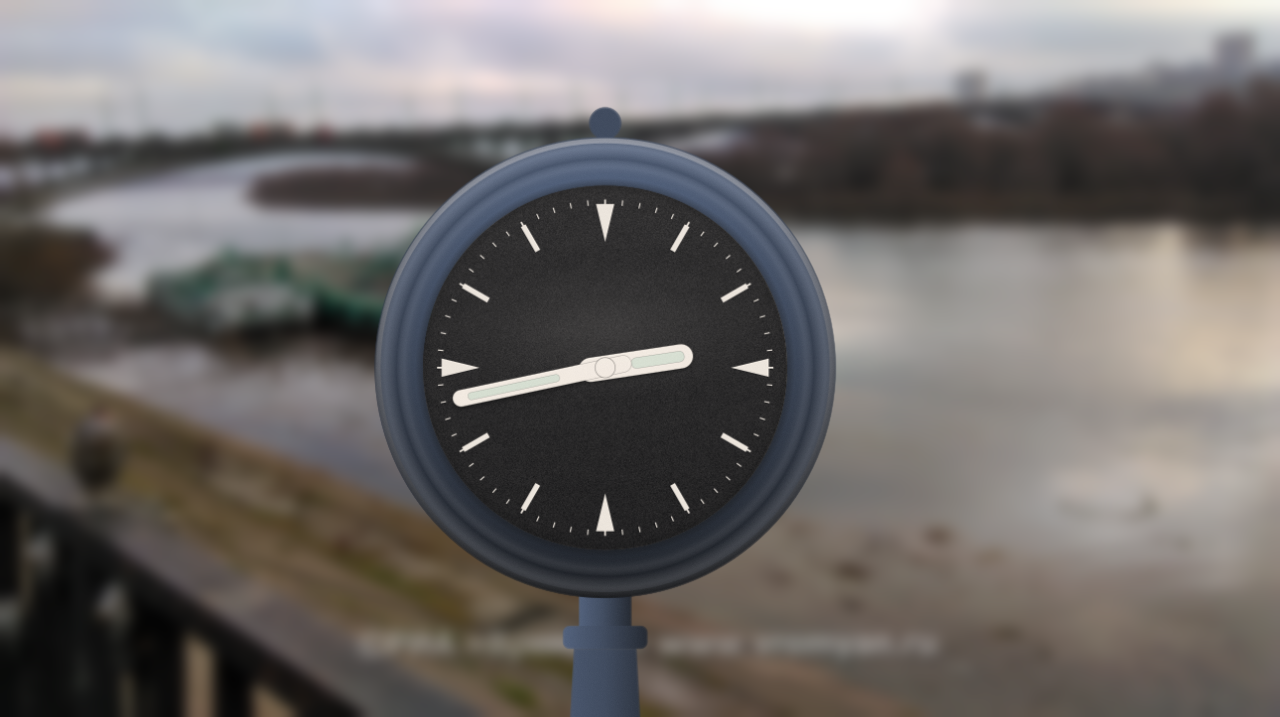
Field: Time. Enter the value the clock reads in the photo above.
2:43
